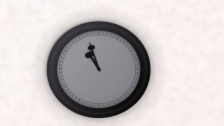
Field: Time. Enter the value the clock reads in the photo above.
10:57
